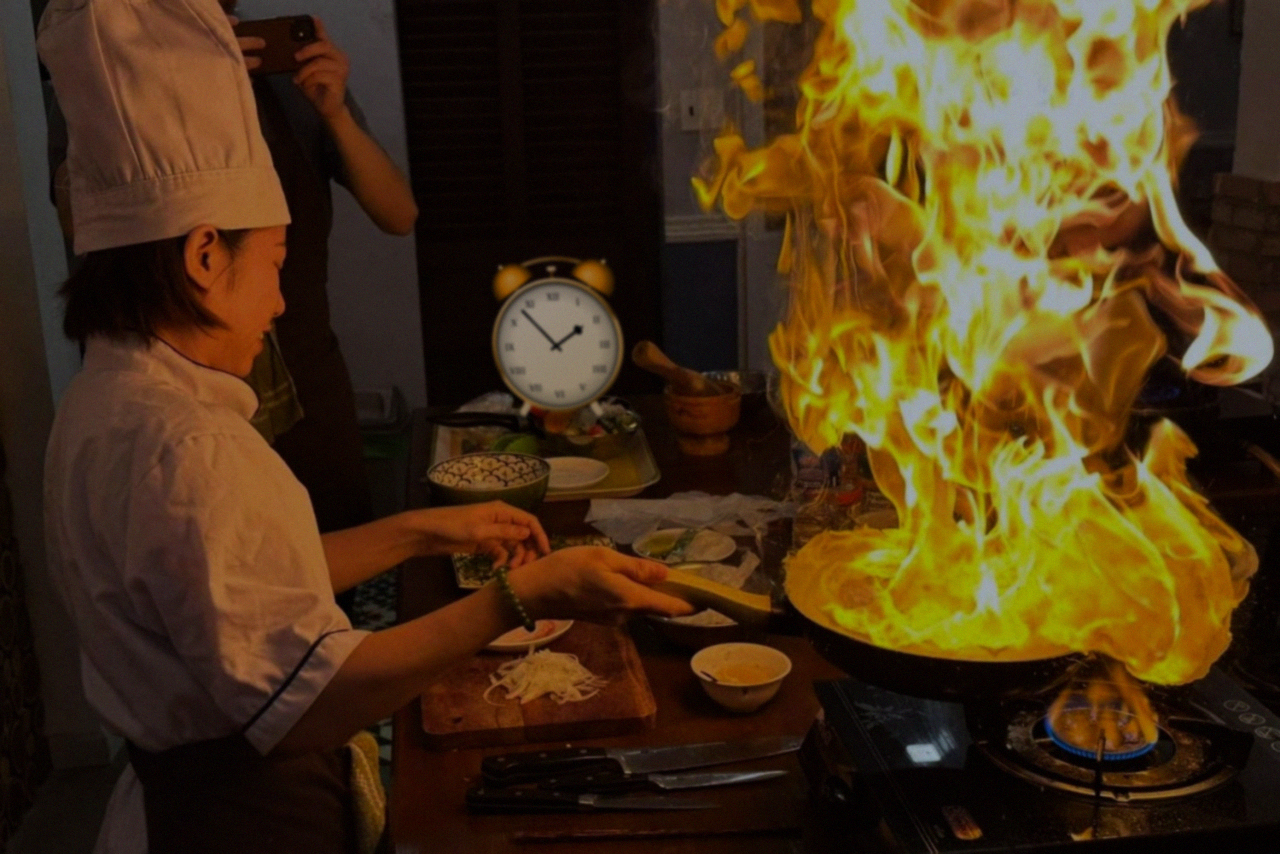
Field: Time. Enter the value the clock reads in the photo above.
1:53
